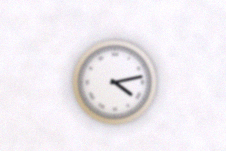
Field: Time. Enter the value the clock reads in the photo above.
4:13
